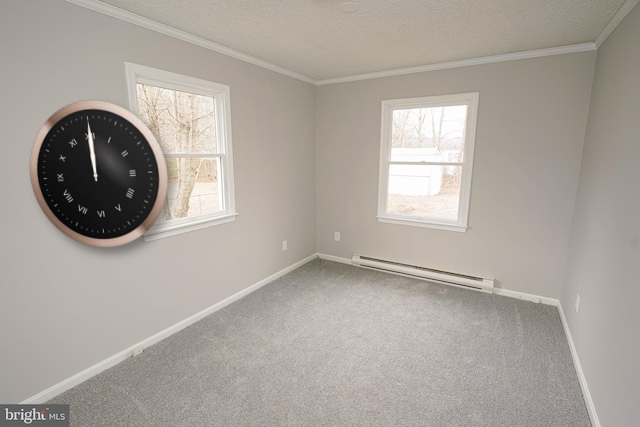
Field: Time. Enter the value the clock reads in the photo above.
12:00
